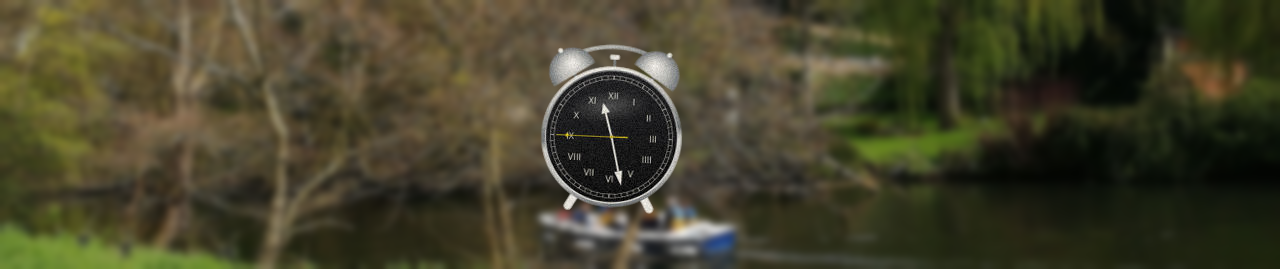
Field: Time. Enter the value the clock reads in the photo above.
11:27:45
